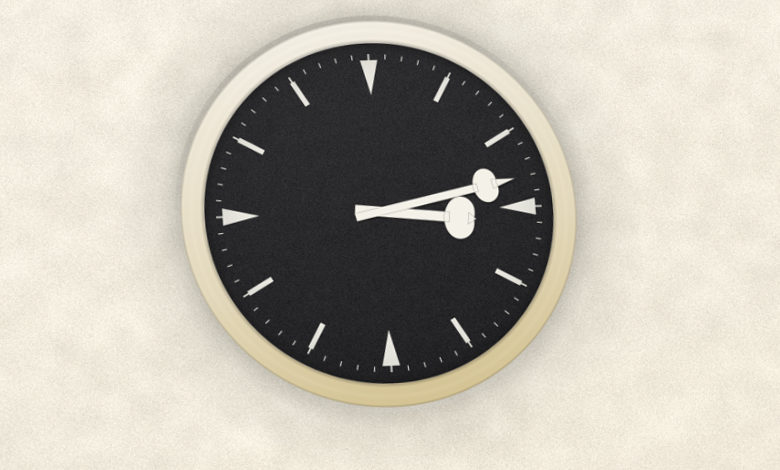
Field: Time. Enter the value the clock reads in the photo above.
3:13
